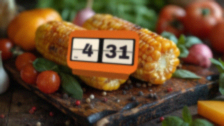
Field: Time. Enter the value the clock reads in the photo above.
4:31
